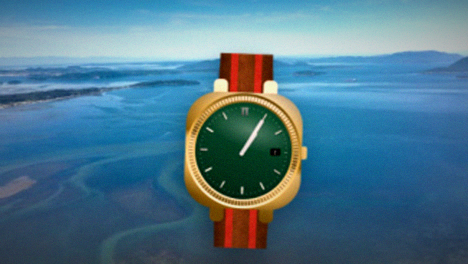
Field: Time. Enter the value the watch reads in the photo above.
1:05
